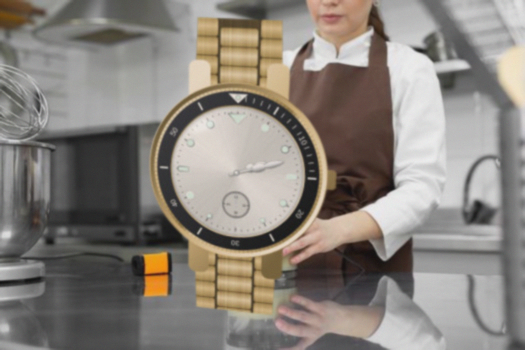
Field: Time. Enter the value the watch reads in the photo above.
2:12
